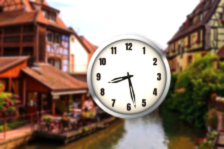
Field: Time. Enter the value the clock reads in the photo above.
8:28
